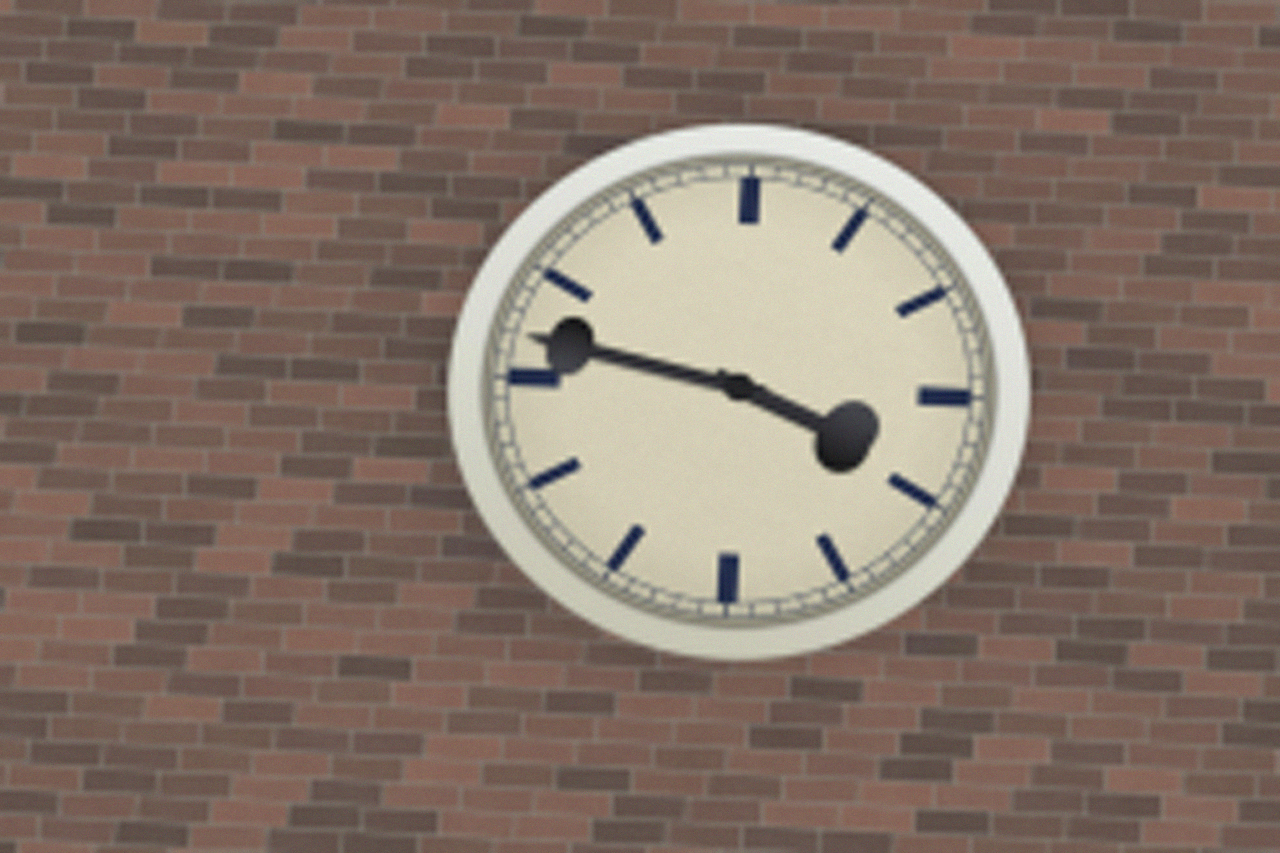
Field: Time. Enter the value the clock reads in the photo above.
3:47
